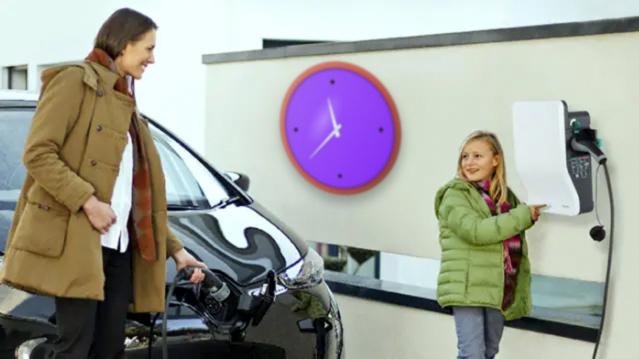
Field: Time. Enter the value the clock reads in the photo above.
11:38
